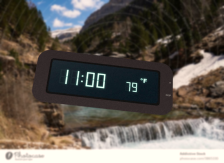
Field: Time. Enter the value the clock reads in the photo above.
11:00
